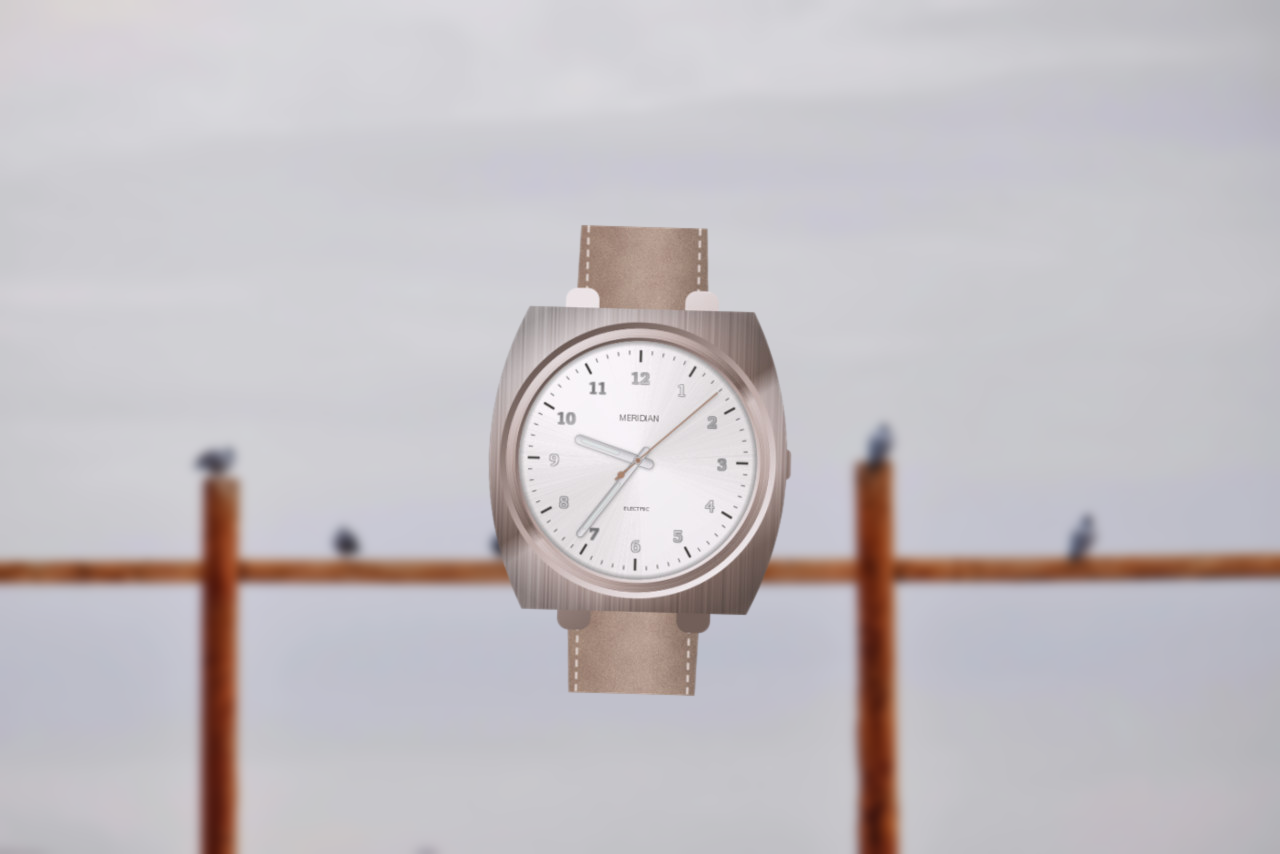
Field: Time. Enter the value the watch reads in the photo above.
9:36:08
